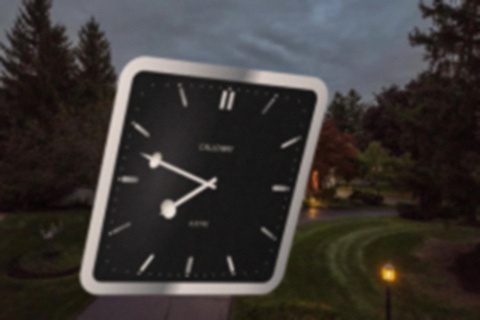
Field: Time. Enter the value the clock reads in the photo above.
7:48
